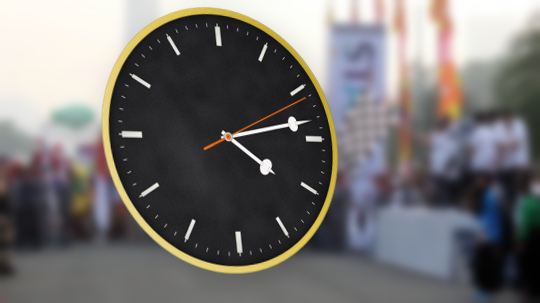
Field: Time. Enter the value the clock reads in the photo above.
4:13:11
